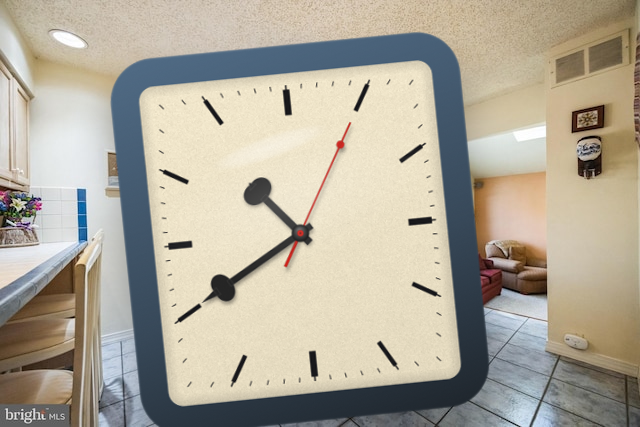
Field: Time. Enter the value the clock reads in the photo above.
10:40:05
